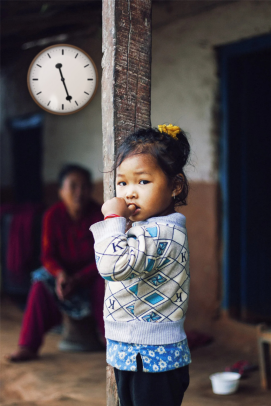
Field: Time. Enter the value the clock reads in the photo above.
11:27
